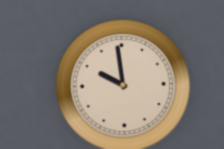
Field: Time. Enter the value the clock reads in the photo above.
9:59
